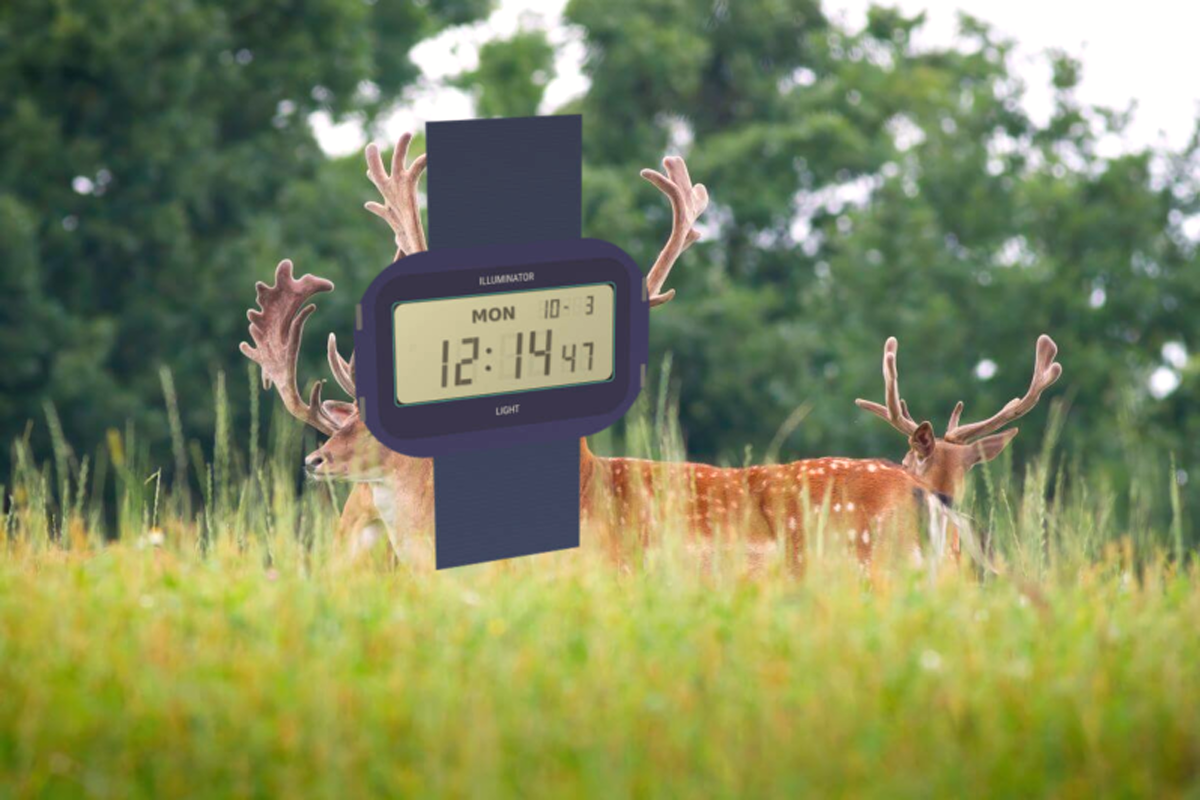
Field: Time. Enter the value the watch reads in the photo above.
12:14:47
